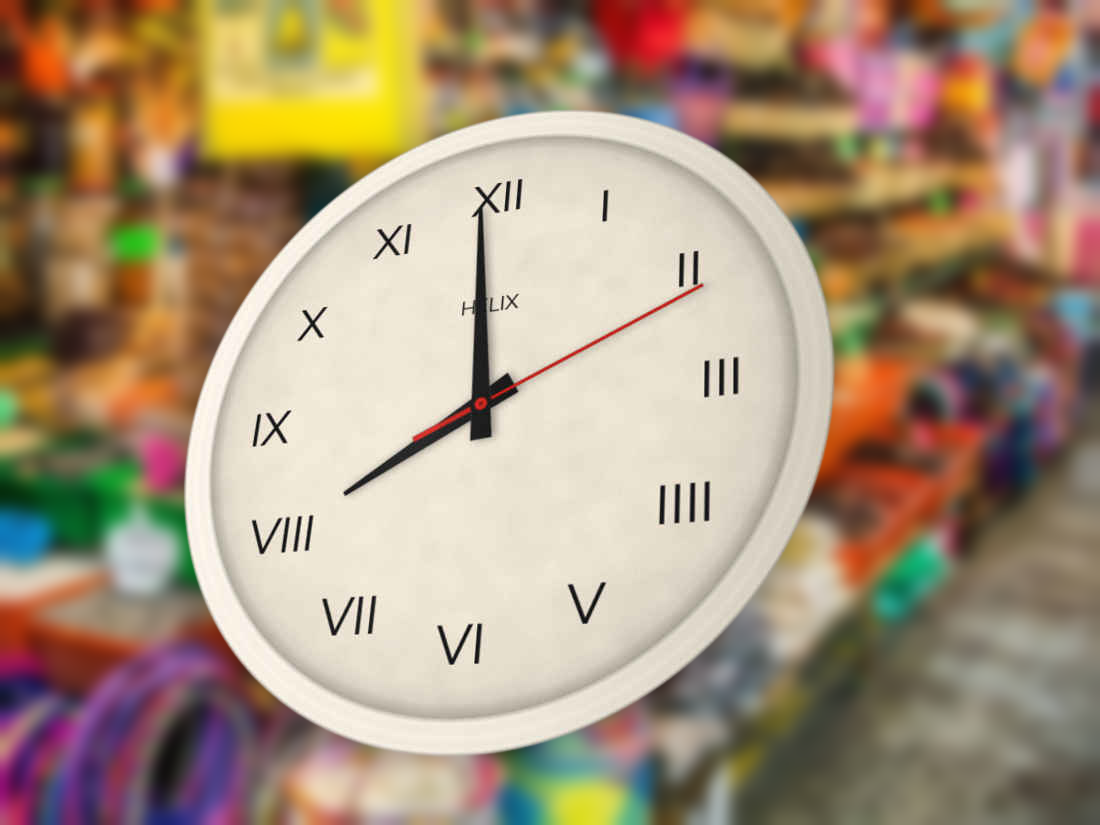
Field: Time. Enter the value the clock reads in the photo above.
7:59:11
